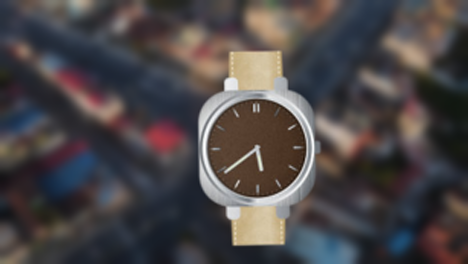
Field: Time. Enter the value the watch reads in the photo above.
5:39
